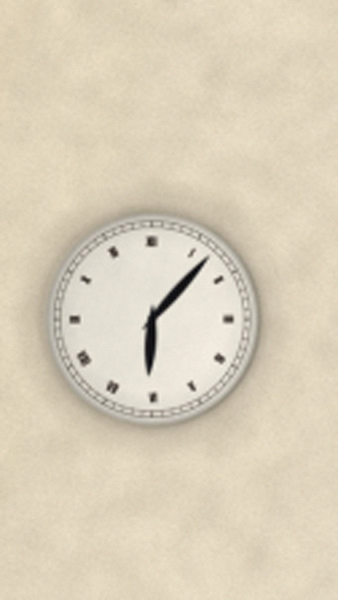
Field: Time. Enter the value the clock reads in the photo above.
6:07
